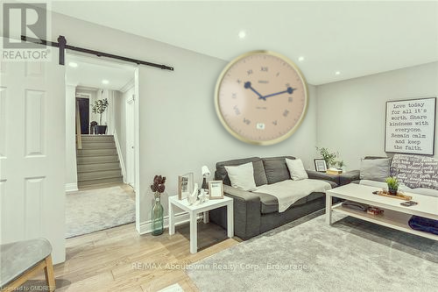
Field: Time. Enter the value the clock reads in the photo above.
10:12
